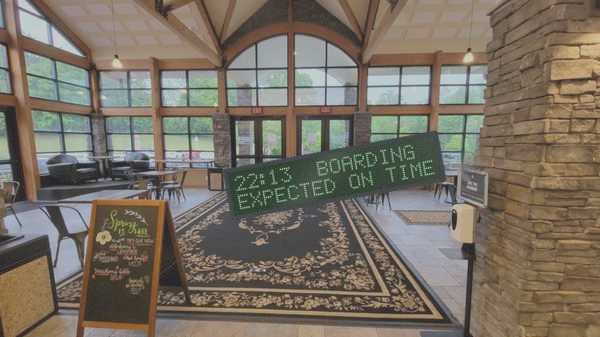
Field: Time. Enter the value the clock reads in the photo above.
22:13
